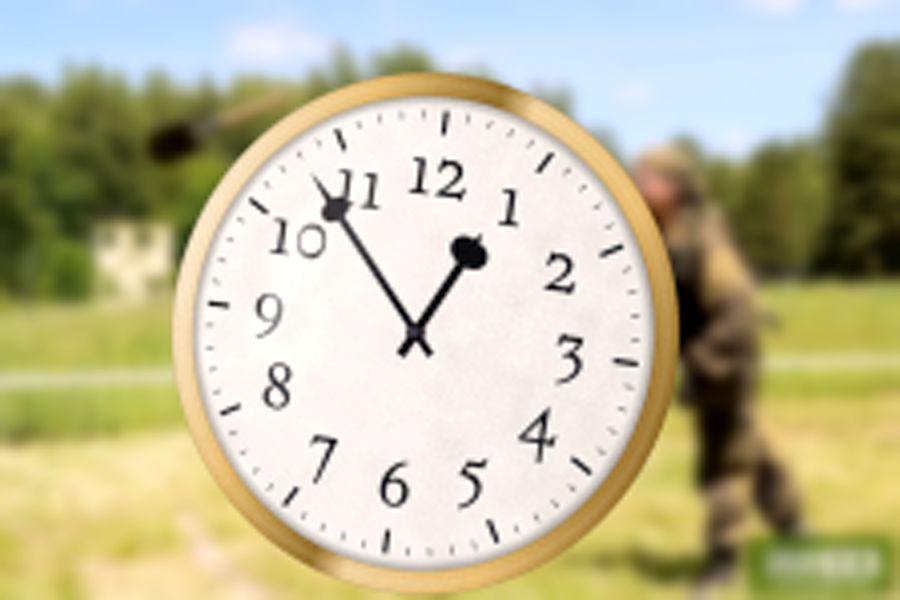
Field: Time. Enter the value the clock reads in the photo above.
12:53
